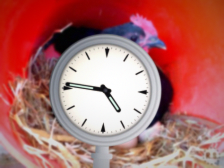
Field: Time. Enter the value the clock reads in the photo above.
4:46
